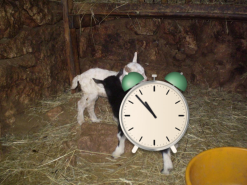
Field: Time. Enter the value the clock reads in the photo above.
10:53
